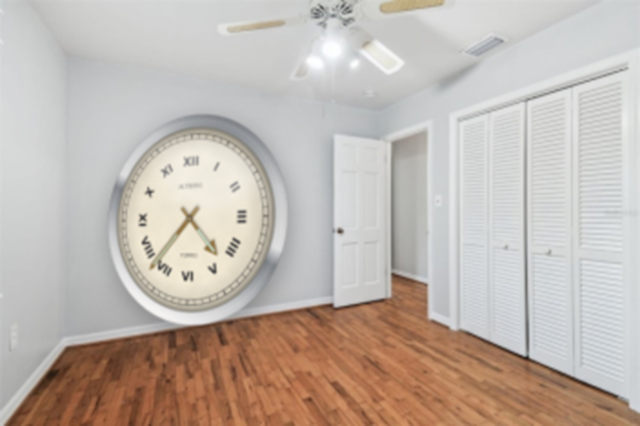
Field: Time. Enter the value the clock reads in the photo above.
4:37
